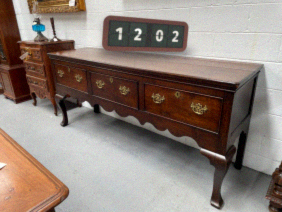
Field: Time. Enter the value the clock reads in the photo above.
12:02
